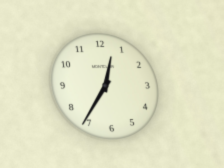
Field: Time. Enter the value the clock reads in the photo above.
12:36
